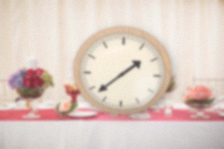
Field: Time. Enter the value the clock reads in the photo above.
1:38
